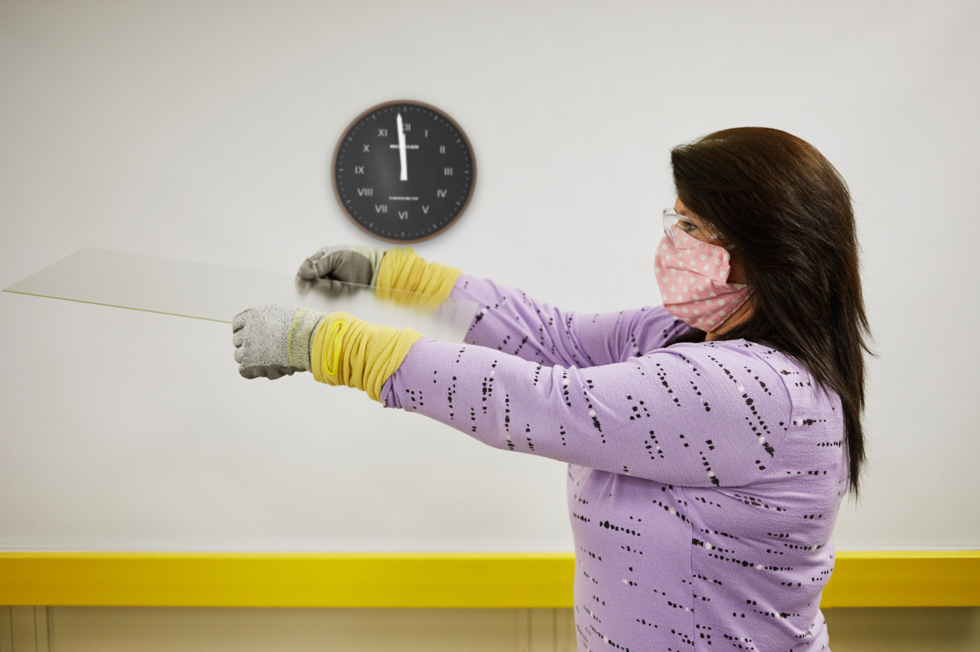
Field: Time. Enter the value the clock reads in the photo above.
11:59
